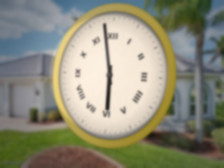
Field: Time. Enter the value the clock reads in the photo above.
5:58
